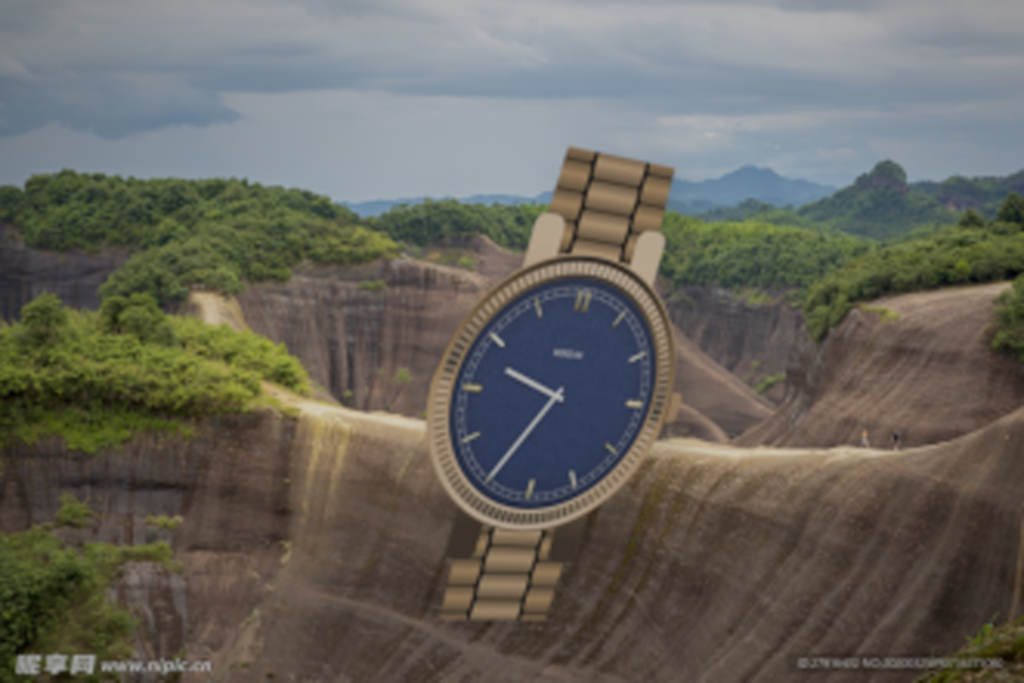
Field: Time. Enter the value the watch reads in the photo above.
9:35
